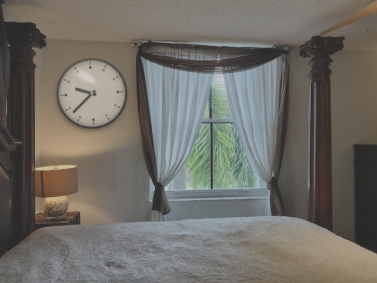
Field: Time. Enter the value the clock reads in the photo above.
9:38
